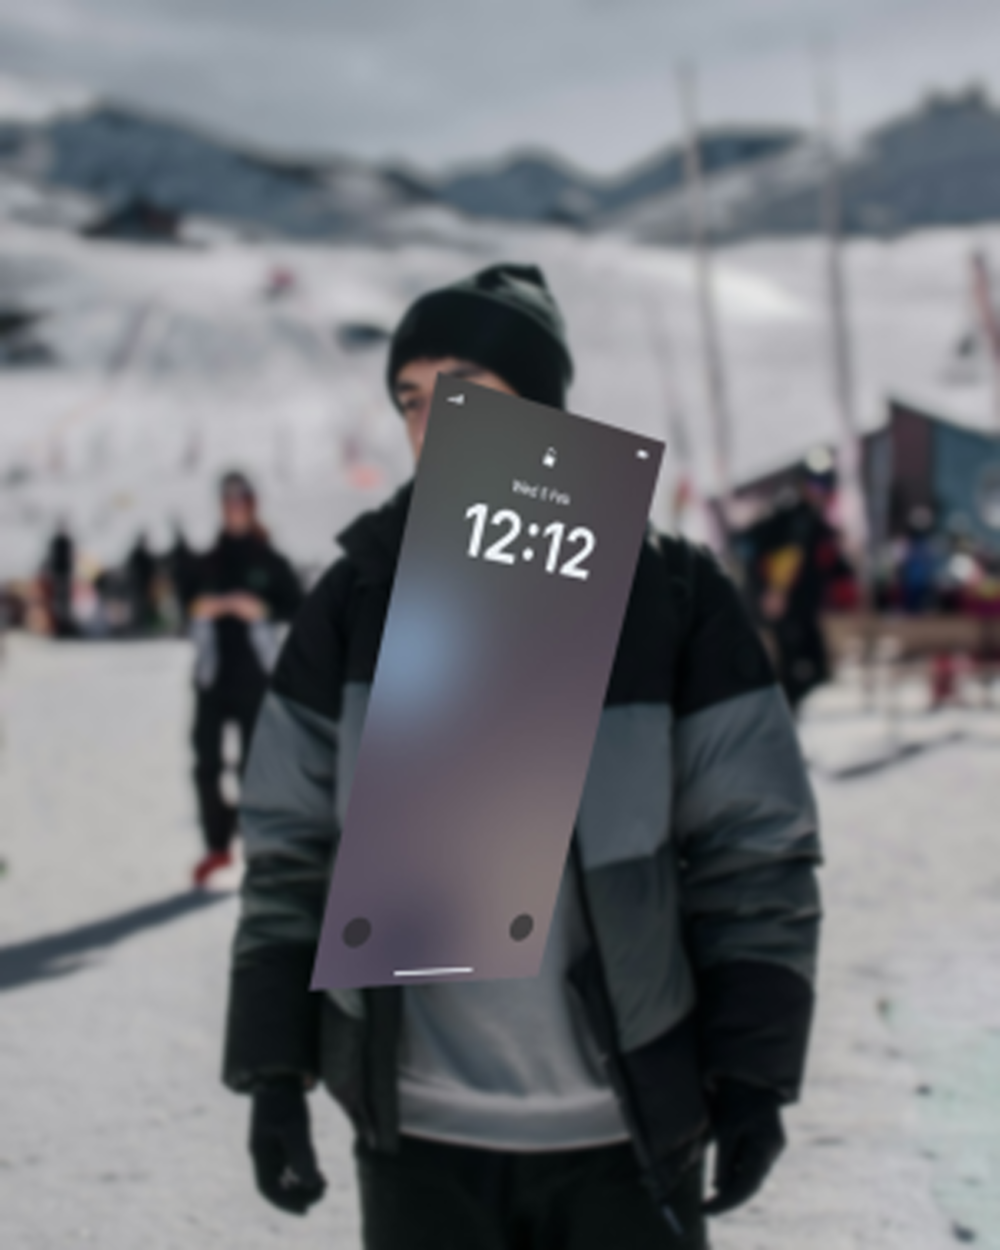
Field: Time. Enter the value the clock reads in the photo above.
12:12
